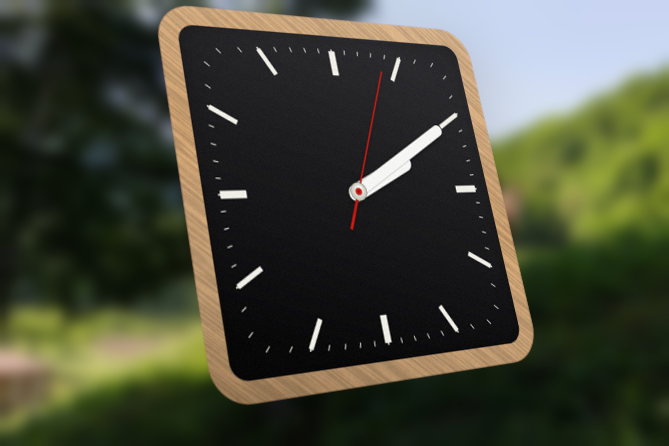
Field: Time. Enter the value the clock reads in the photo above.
2:10:04
